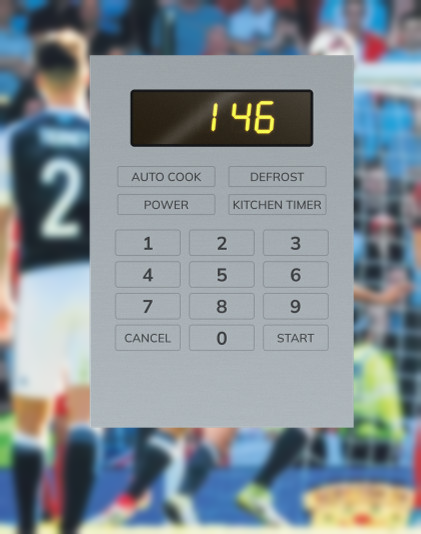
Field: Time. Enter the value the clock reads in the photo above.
1:46
